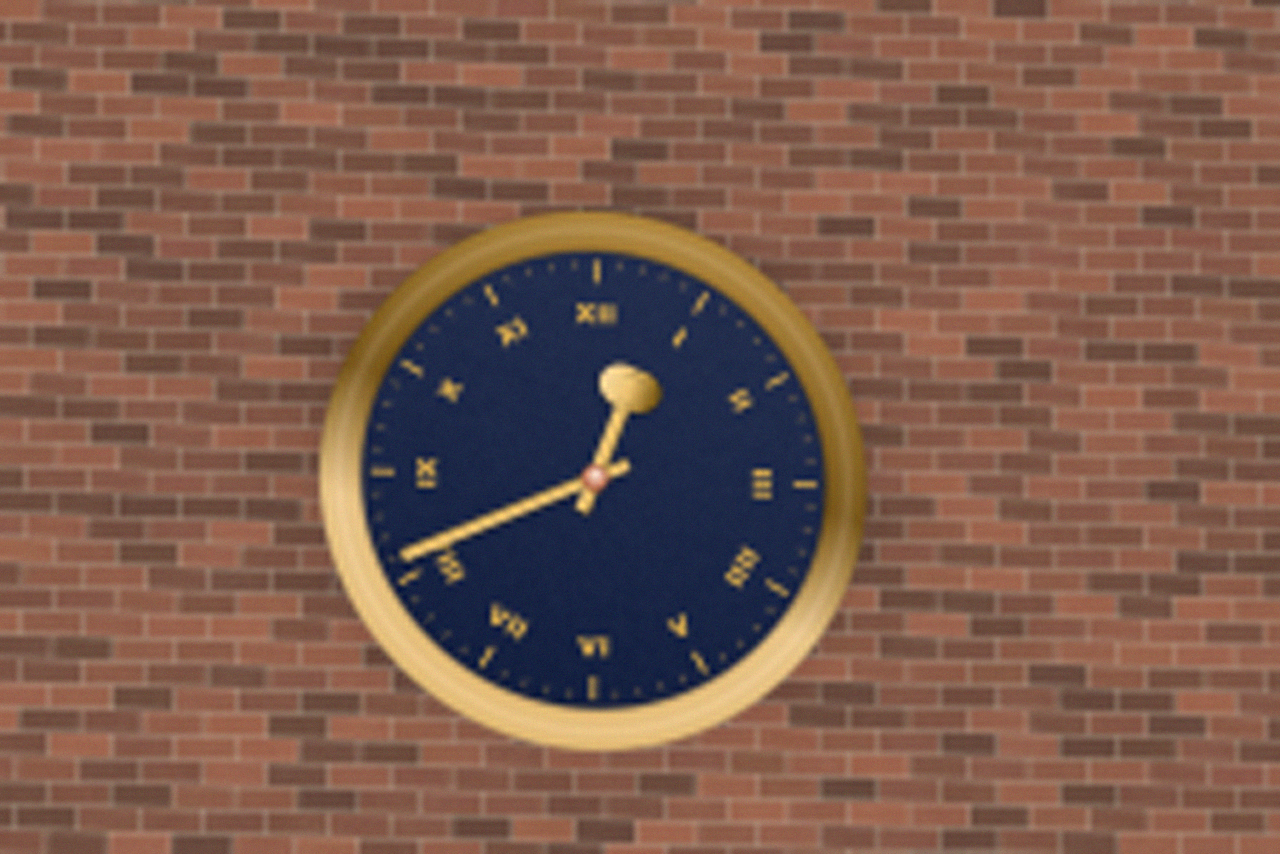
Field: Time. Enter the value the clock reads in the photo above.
12:41
